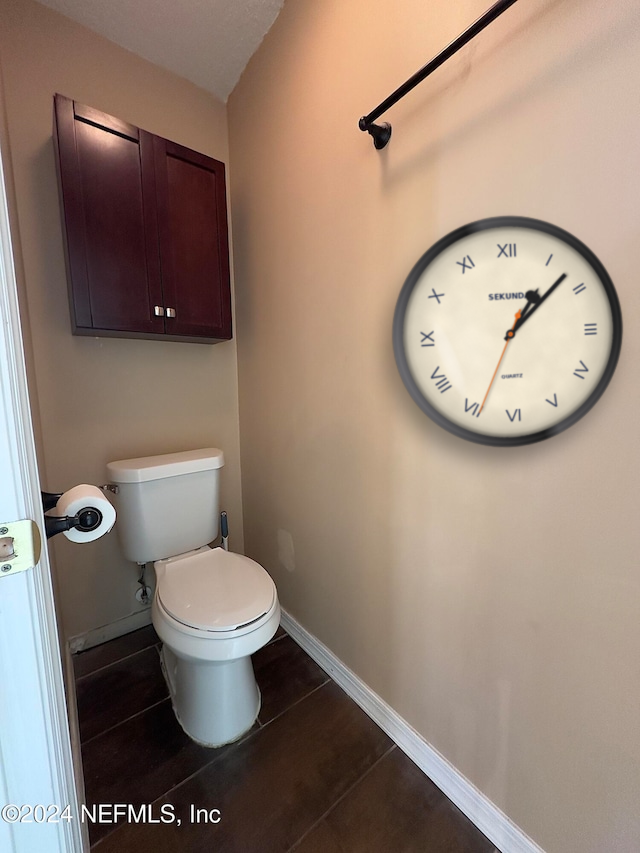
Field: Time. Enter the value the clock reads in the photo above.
1:07:34
